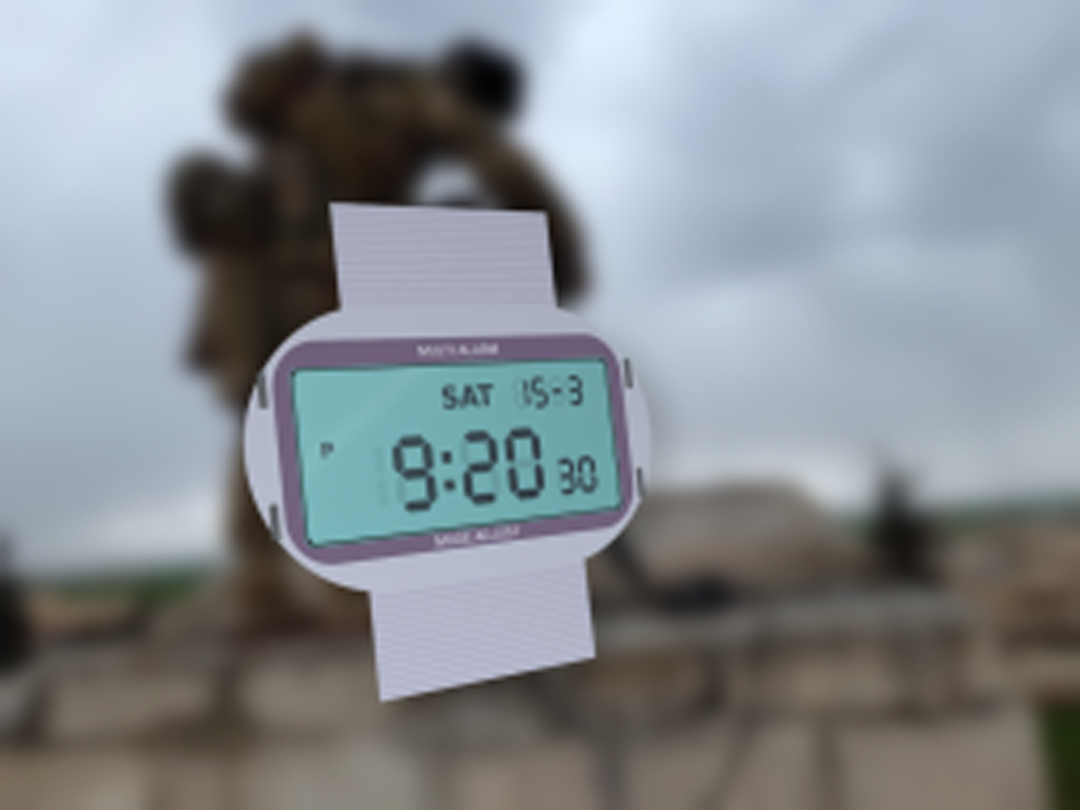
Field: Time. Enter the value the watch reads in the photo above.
9:20:30
